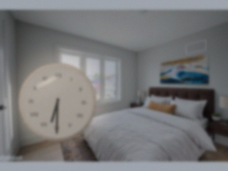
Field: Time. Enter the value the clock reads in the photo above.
6:30
